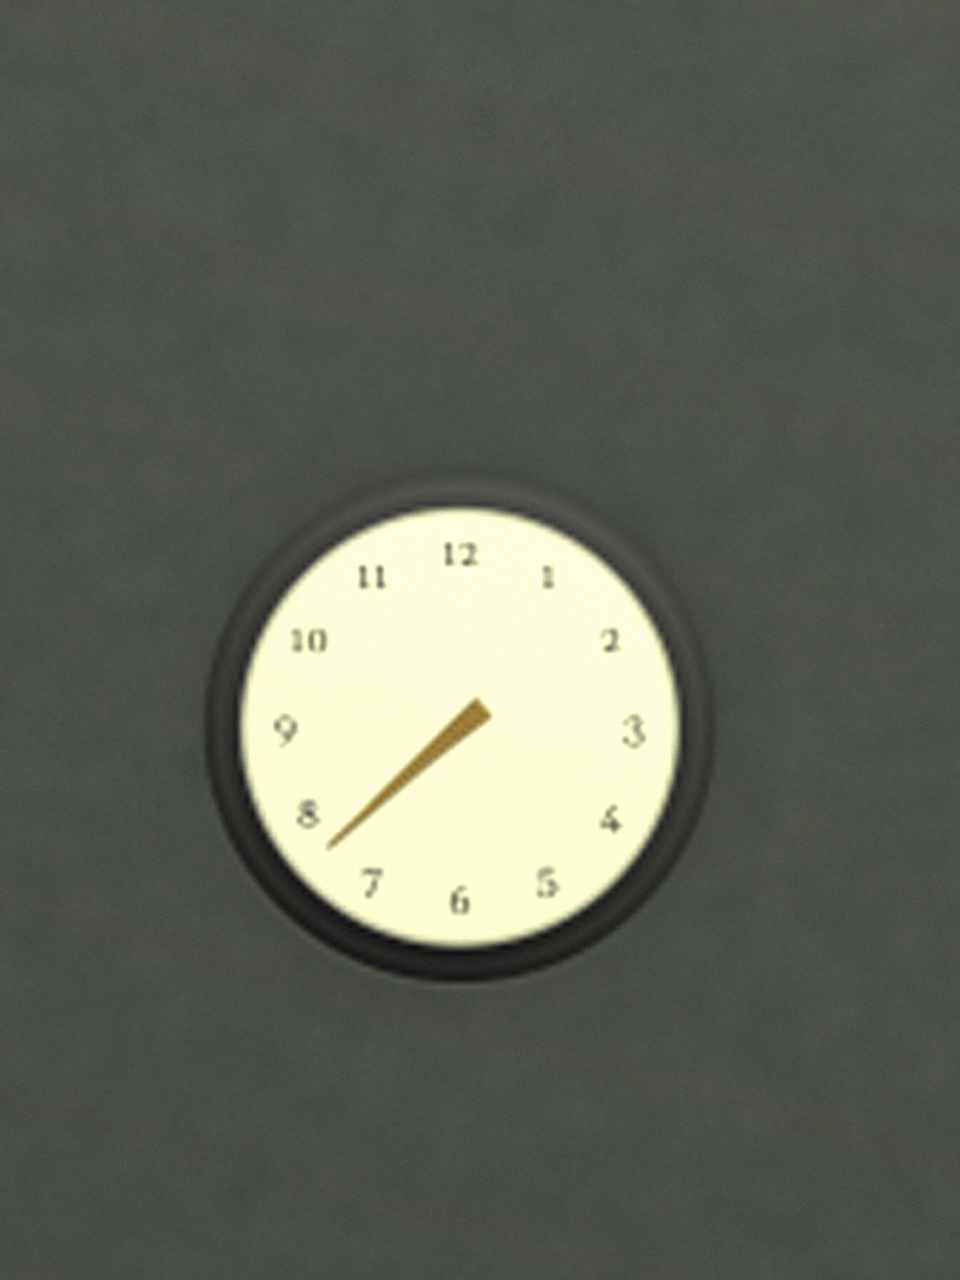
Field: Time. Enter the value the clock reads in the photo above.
7:38
